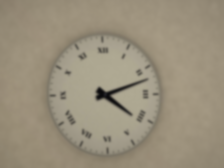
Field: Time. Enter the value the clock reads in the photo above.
4:12
